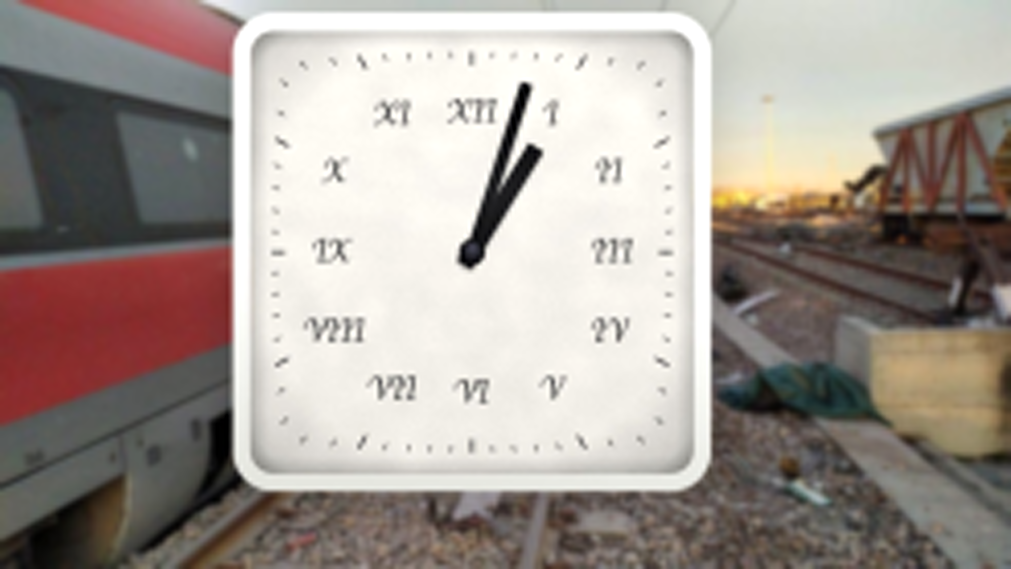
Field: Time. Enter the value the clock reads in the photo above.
1:03
